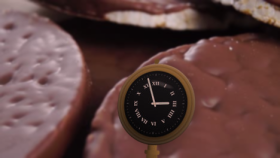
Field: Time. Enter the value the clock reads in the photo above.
2:57
